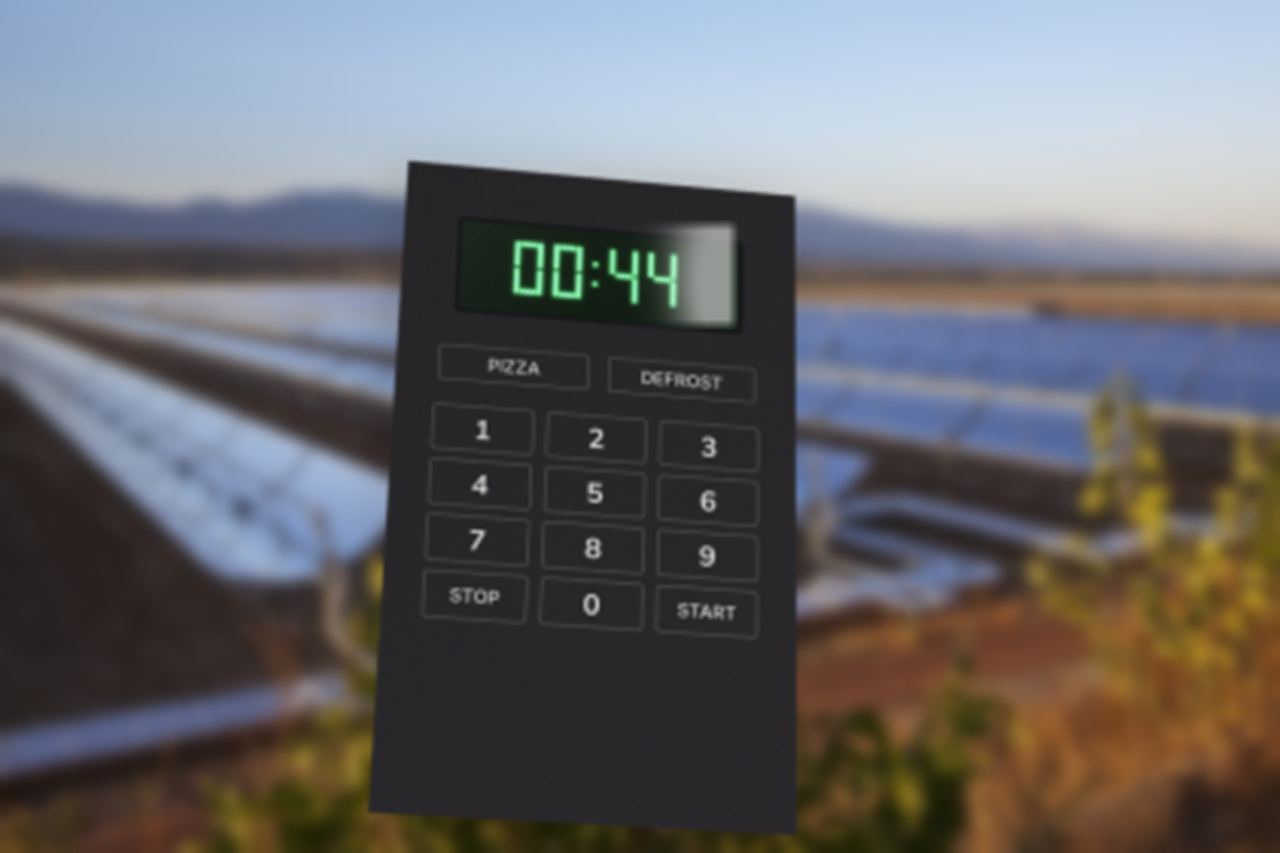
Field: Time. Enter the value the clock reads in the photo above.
0:44
